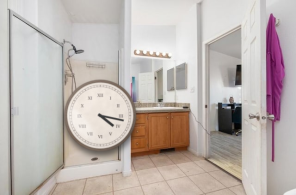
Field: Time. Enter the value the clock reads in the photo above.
4:17
